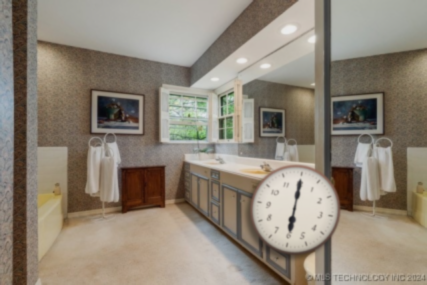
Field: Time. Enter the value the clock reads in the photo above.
6:00
